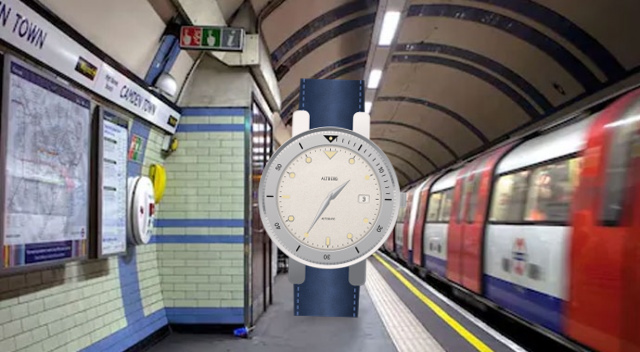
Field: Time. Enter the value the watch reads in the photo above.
1:35
